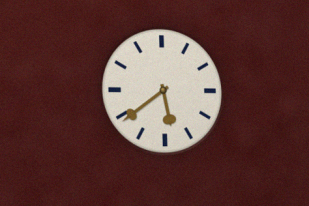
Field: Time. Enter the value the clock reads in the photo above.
5:39
